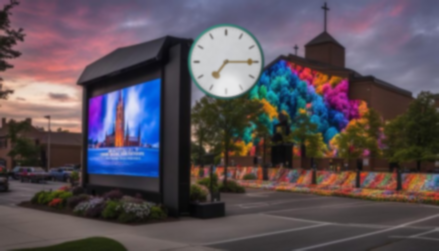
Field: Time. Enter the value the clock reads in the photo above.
7:15
